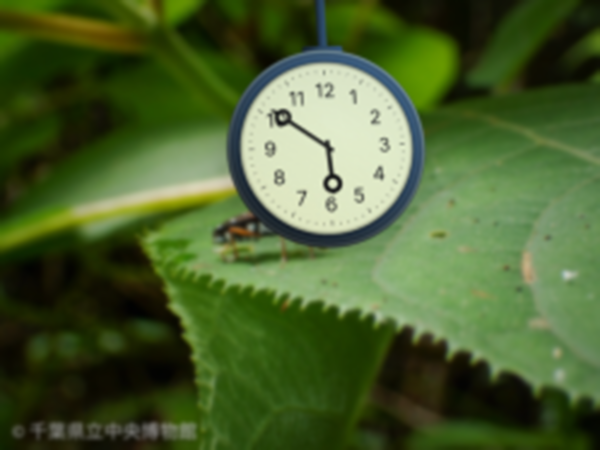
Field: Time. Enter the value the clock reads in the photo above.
5:51
